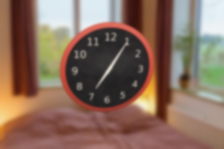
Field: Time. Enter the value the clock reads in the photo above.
7:05
